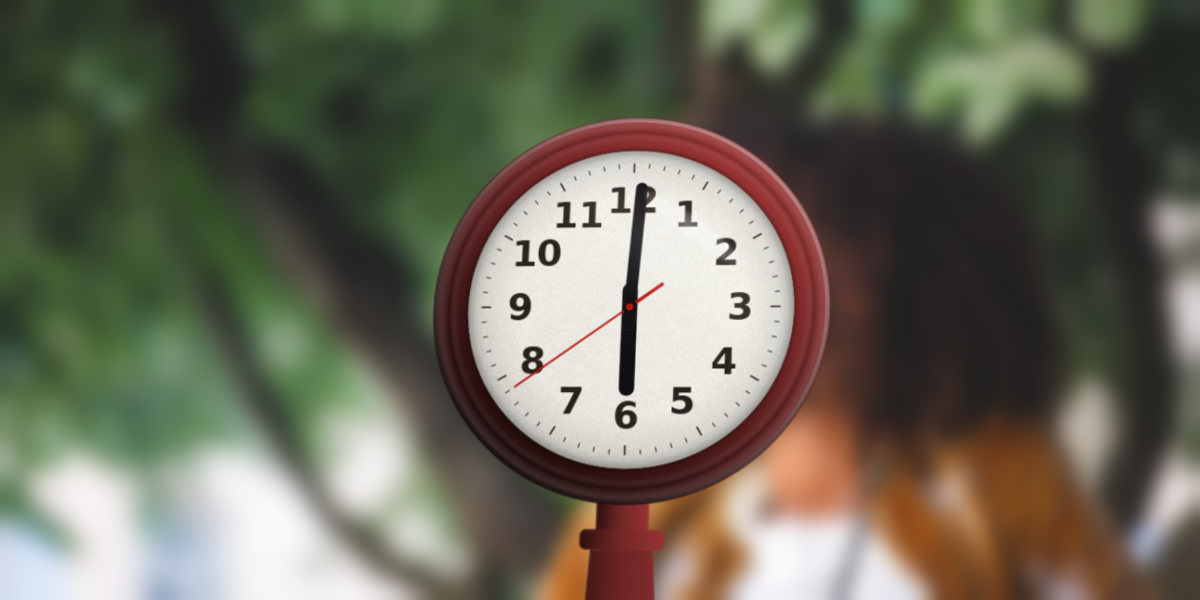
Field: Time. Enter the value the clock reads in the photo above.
6:00:39
